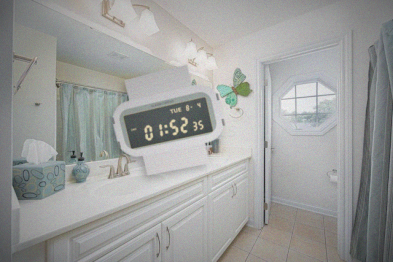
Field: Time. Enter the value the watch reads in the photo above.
1:52:35
